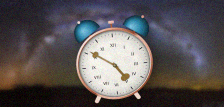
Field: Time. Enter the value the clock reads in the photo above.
4:51
